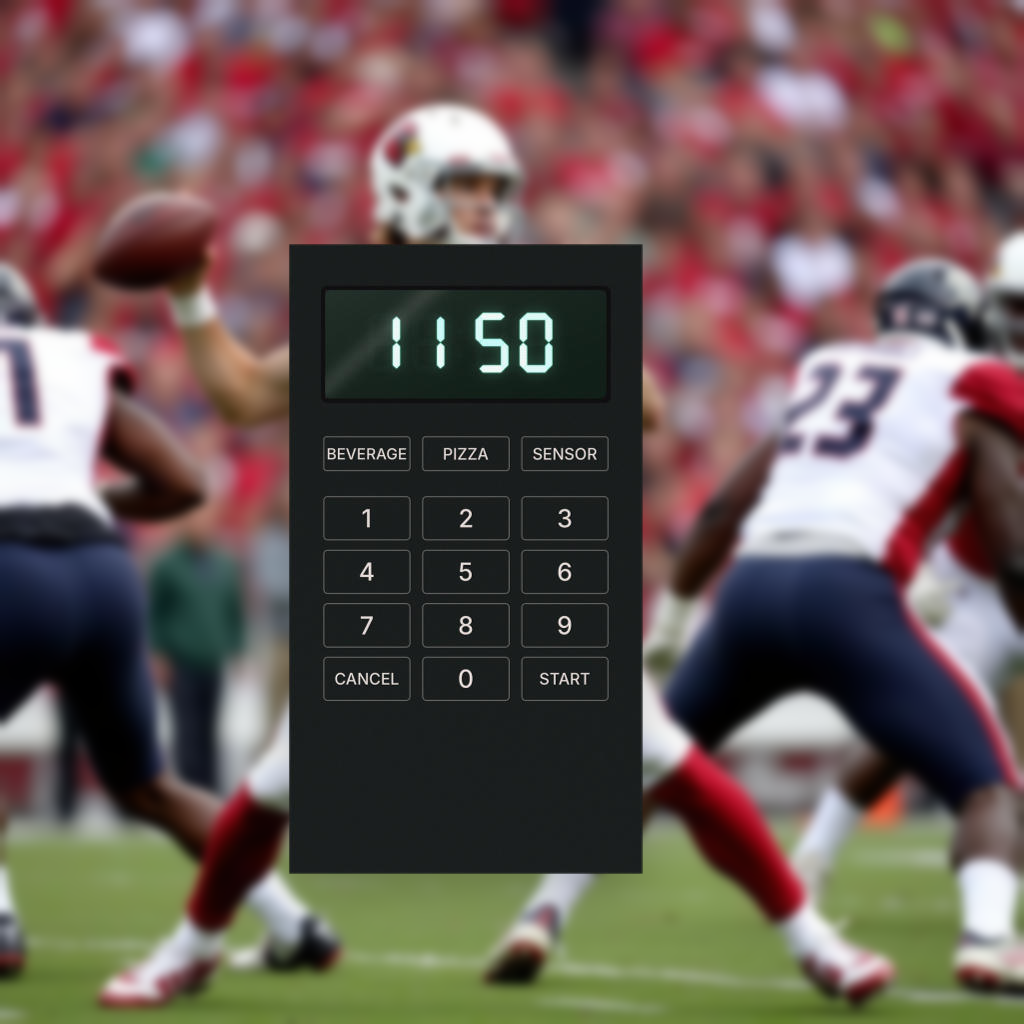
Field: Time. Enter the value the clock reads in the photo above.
11:50
